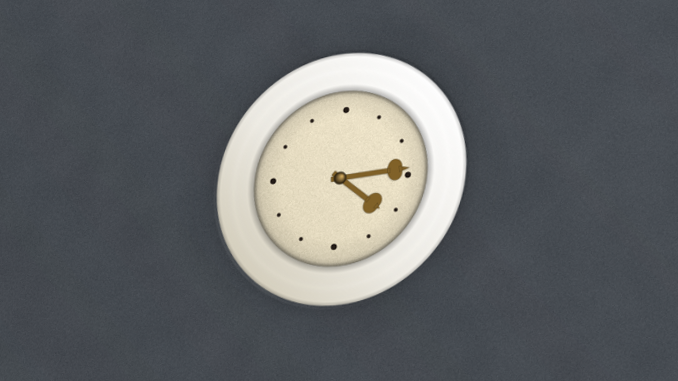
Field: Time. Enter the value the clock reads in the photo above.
4:14
